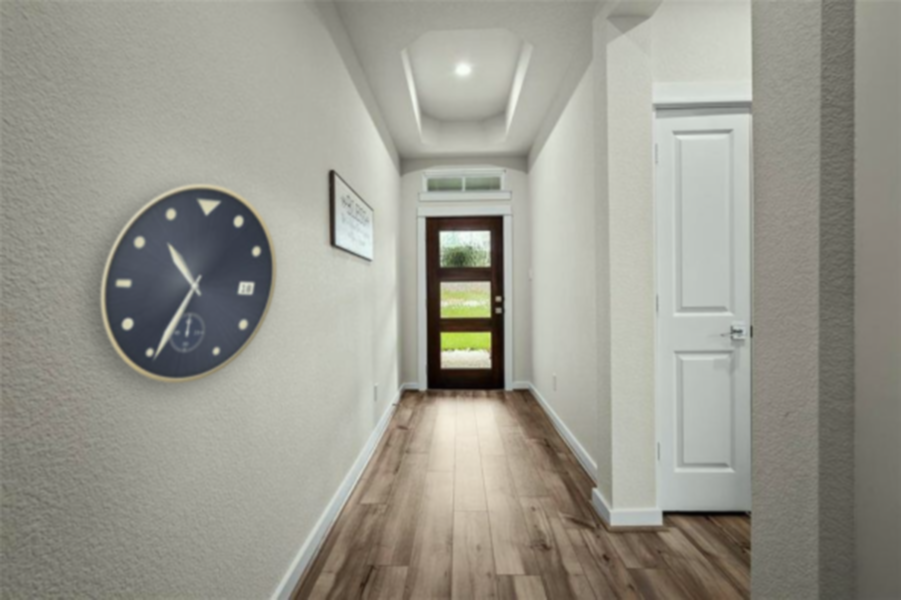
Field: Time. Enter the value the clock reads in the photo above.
10:34
